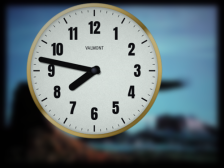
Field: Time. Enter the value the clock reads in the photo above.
7:47
